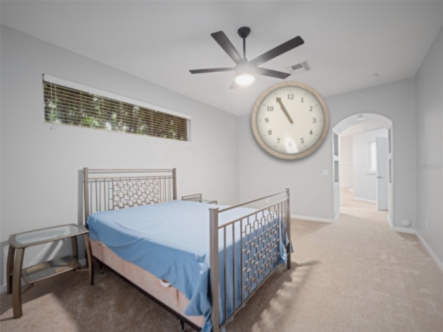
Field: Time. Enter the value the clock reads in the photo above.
10:55
